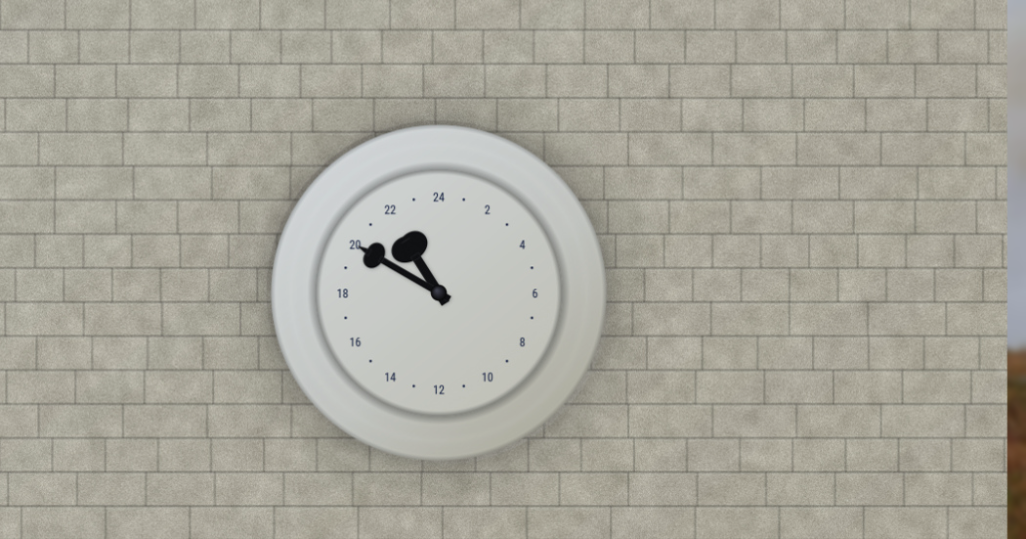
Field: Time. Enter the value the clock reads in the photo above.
21:50
